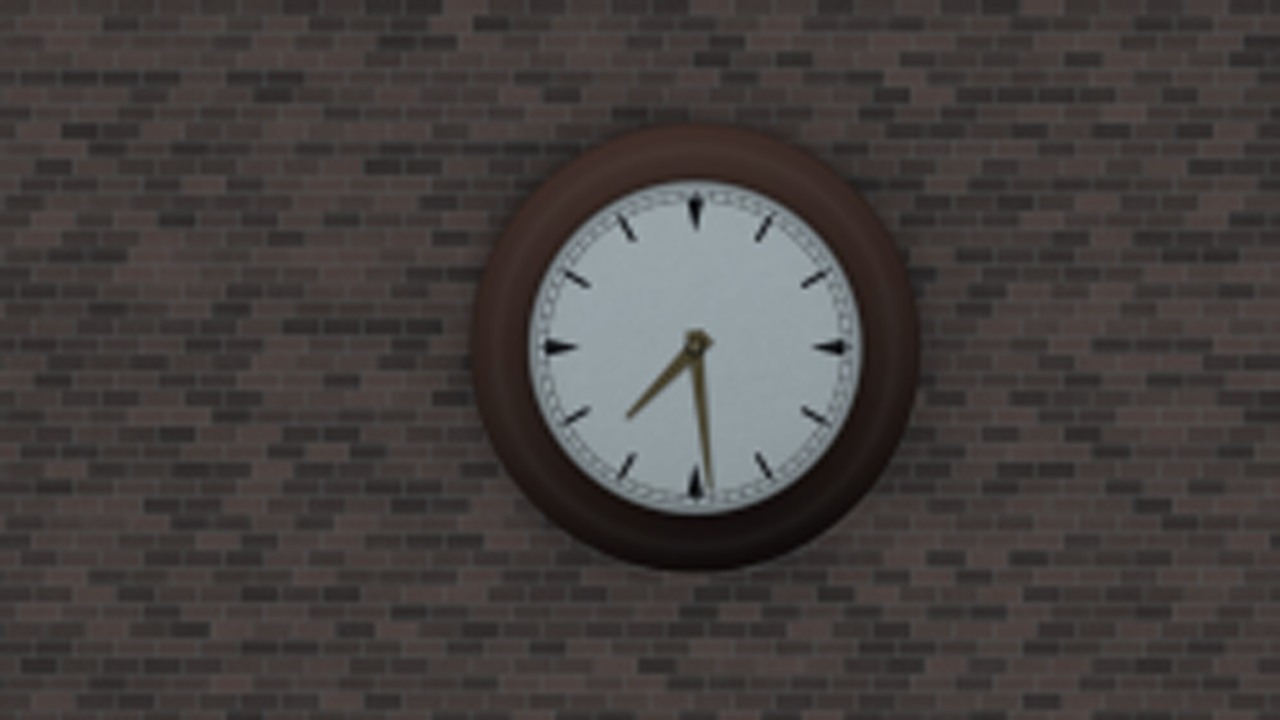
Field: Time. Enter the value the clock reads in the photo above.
7:29
